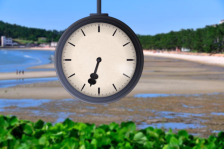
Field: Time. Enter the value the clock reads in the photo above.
6:33
